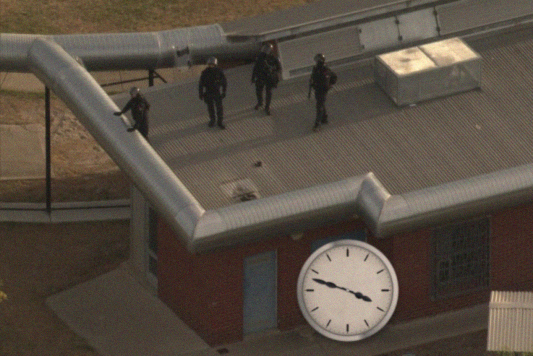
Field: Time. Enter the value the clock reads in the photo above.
3:48
